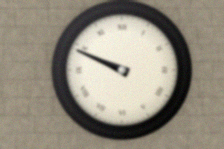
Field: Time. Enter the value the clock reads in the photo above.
9:49
